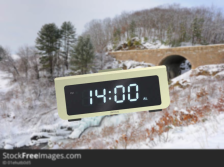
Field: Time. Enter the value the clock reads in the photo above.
14:00
